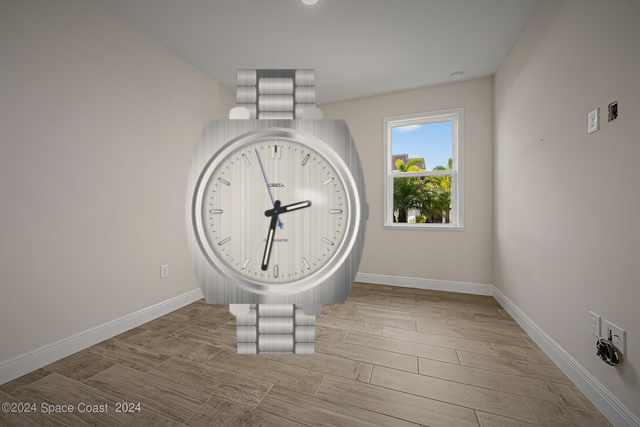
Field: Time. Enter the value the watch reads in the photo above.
2:31:57
